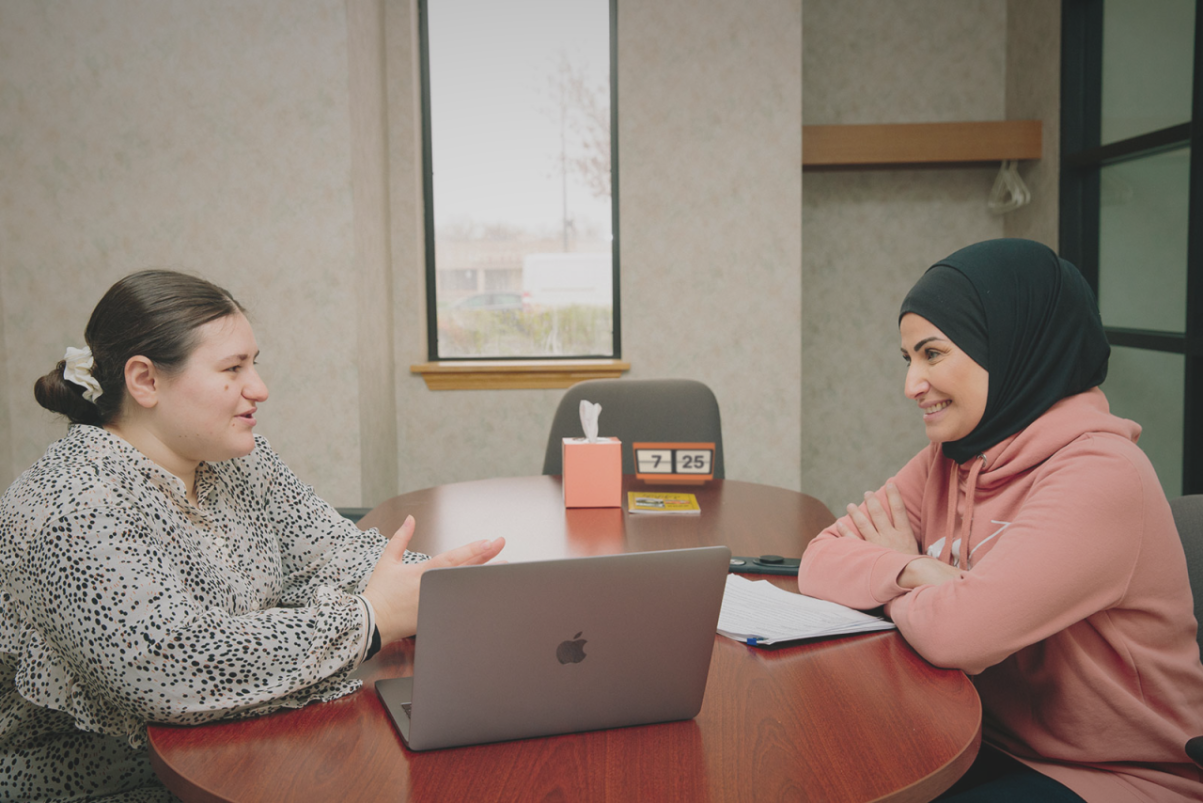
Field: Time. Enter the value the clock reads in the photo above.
7:25
